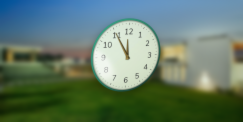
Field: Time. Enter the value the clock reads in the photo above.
11:55
